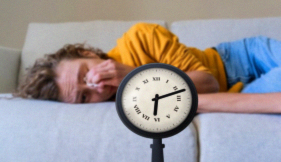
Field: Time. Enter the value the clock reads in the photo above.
6:12
